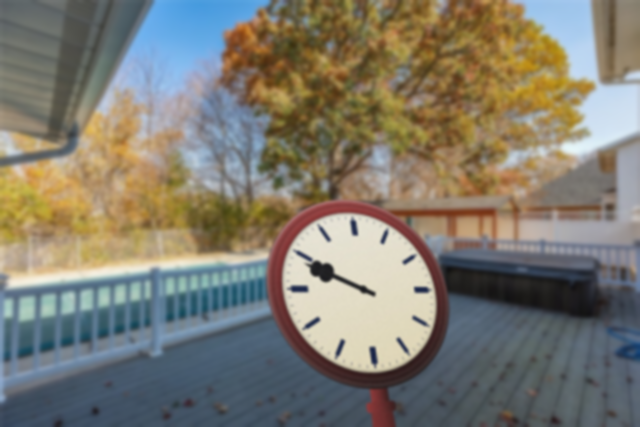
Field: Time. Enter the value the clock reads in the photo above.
9:49
